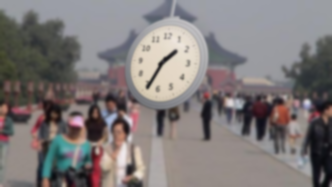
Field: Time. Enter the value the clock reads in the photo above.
1:34
